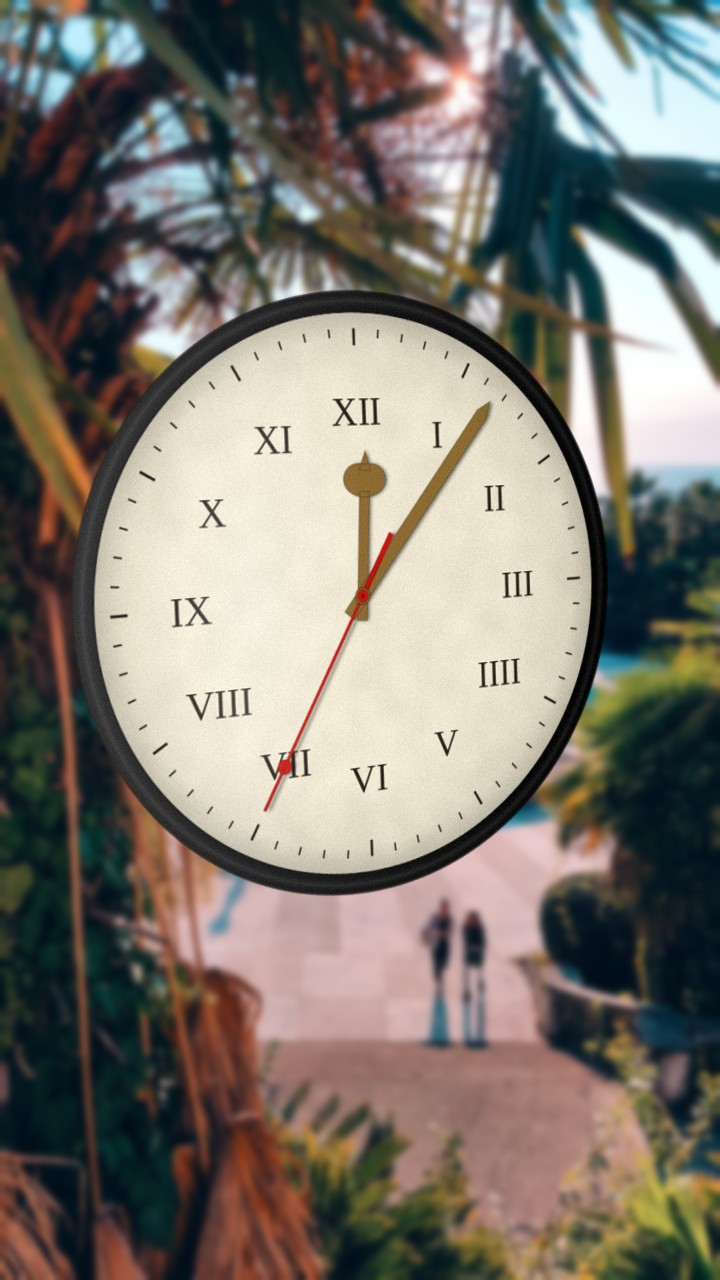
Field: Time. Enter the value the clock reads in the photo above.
12:06:35
